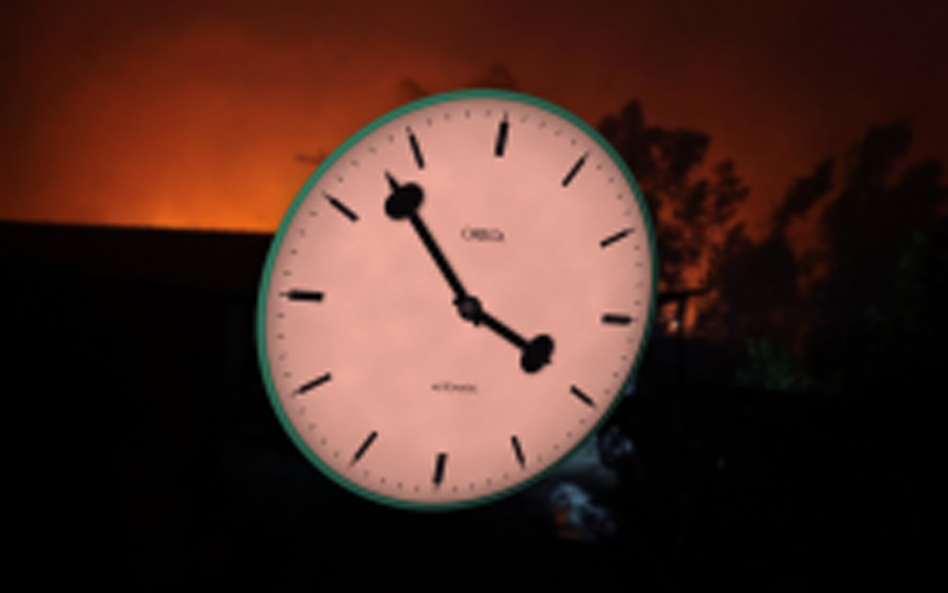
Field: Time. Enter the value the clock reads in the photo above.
3:53
